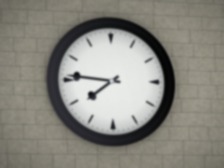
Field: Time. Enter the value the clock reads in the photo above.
7:46
